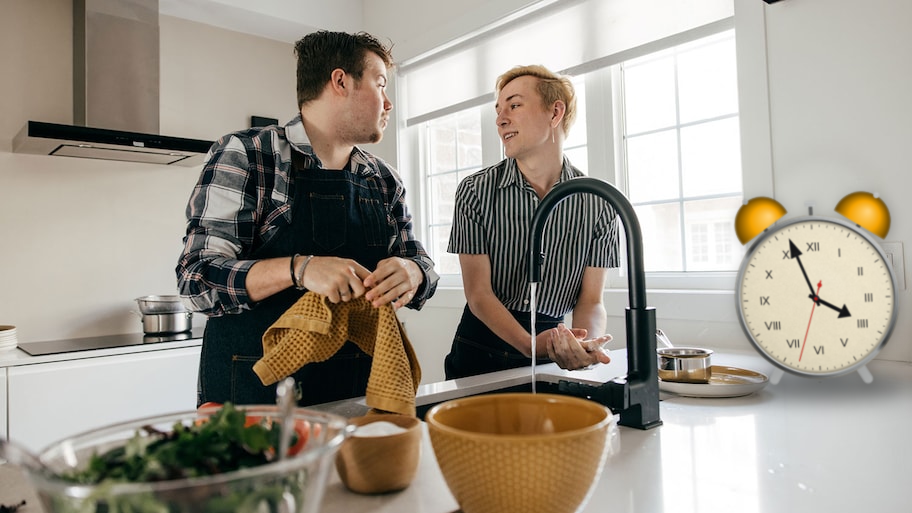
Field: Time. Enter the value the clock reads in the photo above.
3:56:33
